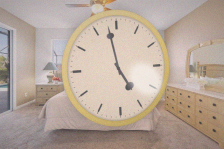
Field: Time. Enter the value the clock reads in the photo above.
4:58
